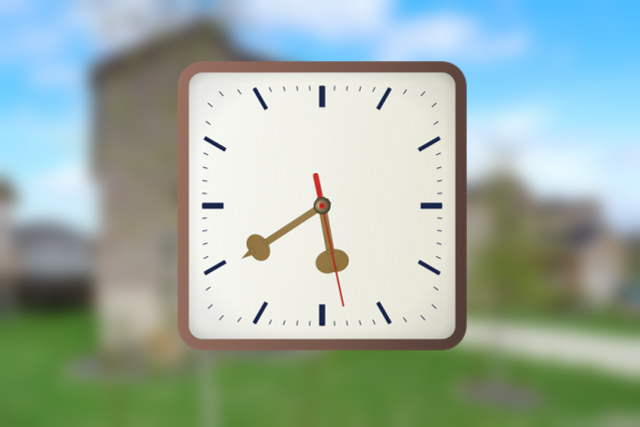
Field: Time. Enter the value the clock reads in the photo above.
5:39:28
